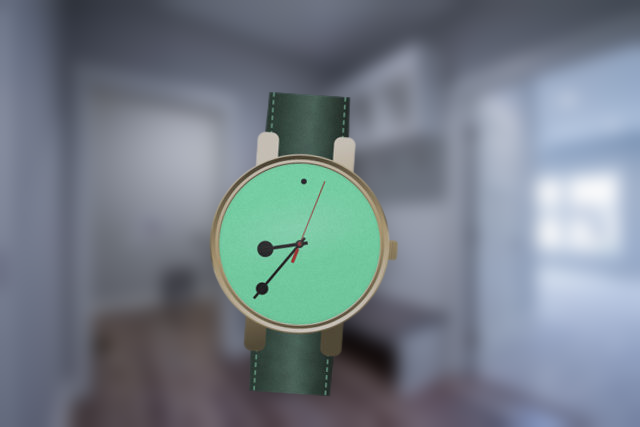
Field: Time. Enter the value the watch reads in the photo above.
8:36:03
